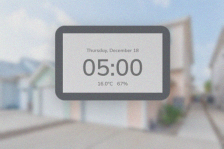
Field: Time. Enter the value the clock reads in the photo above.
5:00
